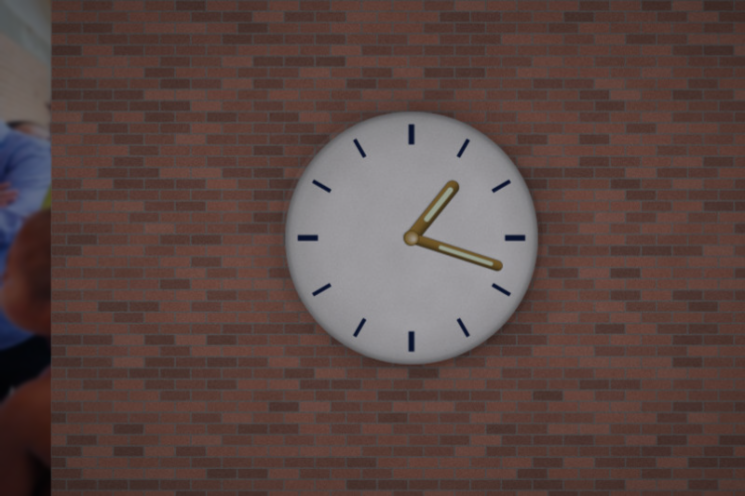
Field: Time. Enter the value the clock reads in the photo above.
1:18
